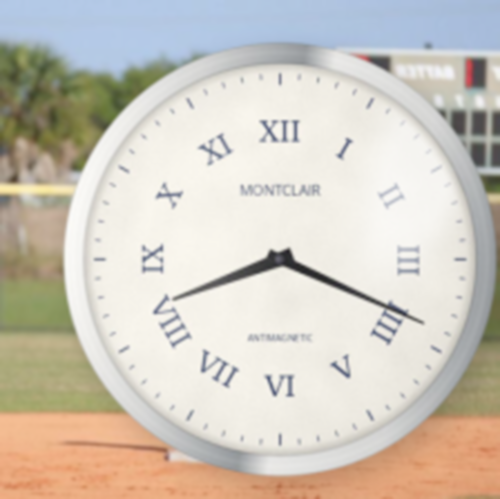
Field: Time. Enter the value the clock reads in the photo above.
8:19
